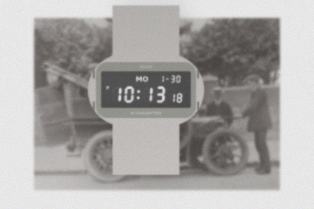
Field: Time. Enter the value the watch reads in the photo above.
10:13:18
